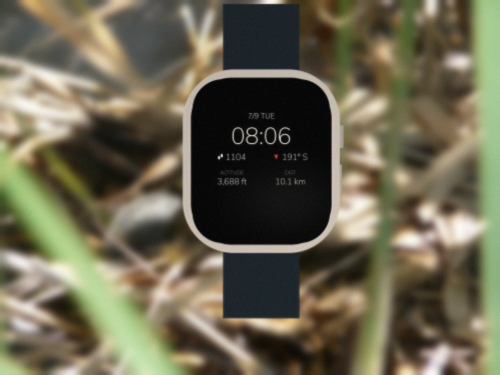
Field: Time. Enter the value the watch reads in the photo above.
8:06
